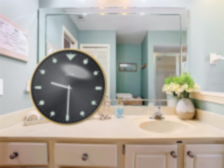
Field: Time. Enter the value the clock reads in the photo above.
9:30
